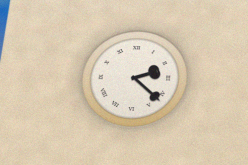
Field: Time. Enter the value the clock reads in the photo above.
2:22
